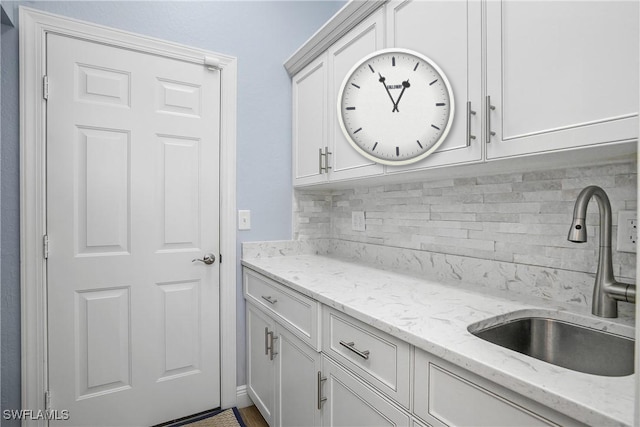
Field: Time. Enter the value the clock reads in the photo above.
12:56
